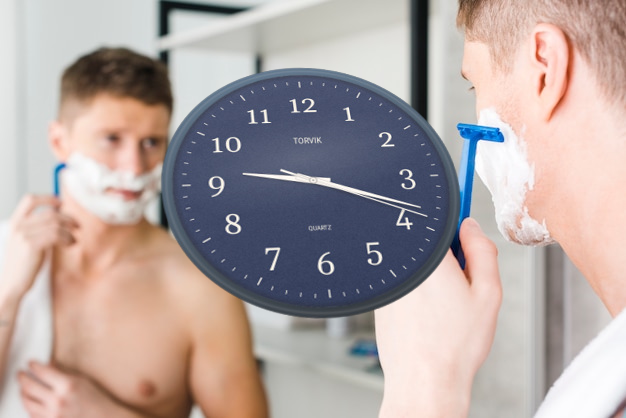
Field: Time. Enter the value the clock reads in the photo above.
9:18:19
